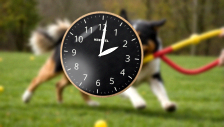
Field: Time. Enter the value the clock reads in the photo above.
2:01
